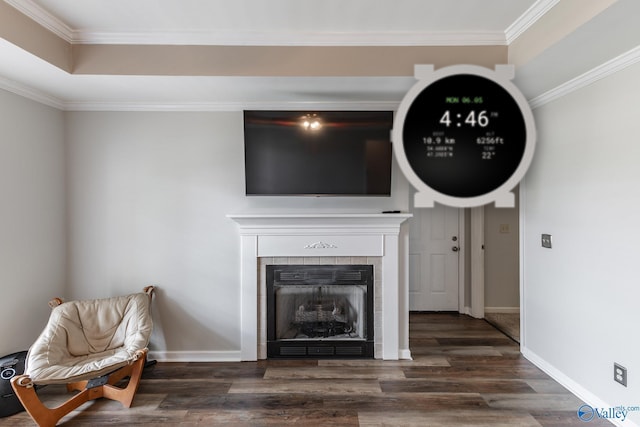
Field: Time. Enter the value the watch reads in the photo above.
4:46
